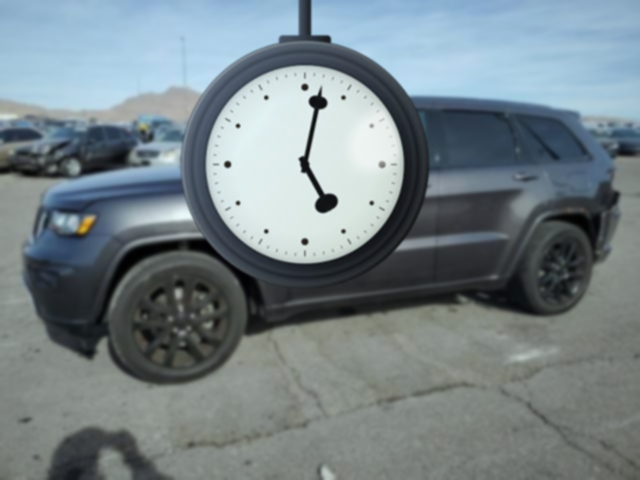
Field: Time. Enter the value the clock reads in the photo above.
5:02
